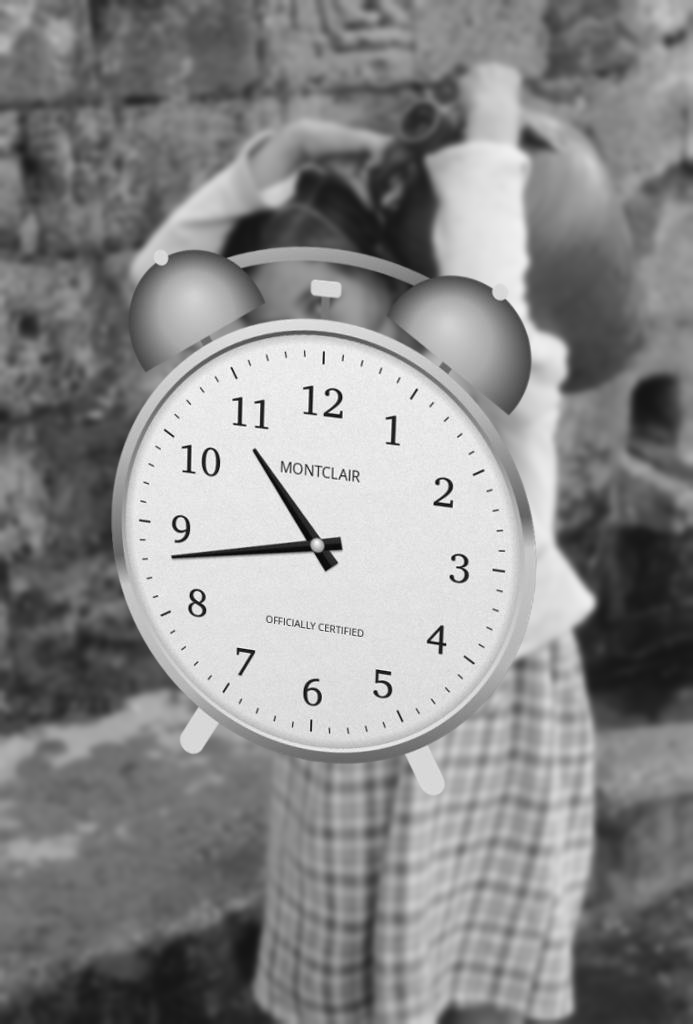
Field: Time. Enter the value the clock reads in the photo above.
10:43
